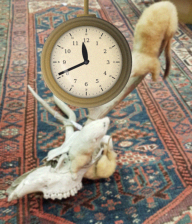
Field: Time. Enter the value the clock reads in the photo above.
11:41
